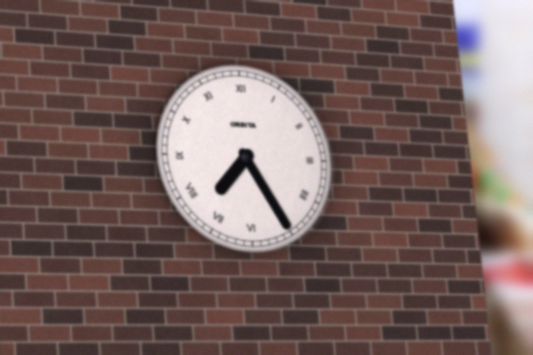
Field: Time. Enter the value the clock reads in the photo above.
7:25
